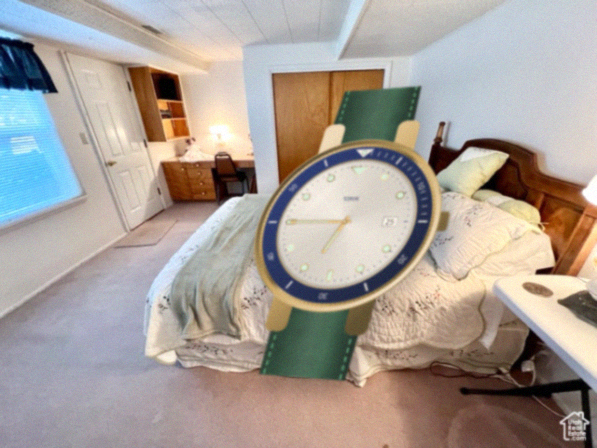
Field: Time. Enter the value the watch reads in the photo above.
6:45
